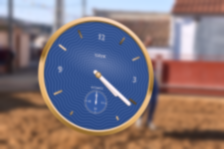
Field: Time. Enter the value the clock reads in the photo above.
4:21
